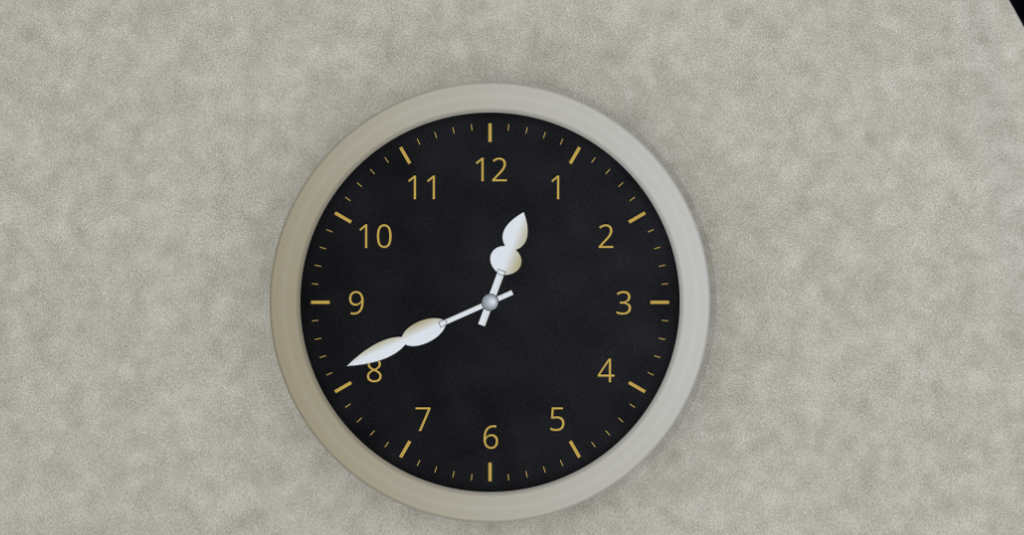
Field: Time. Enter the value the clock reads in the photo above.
12:41
